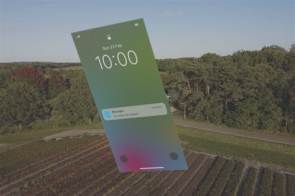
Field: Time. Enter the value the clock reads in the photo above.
10:00
